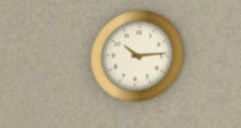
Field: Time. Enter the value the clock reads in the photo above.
10:14
